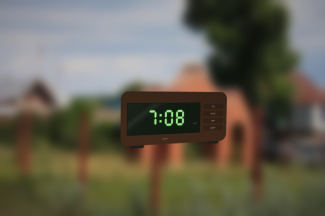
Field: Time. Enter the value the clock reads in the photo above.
7:08
